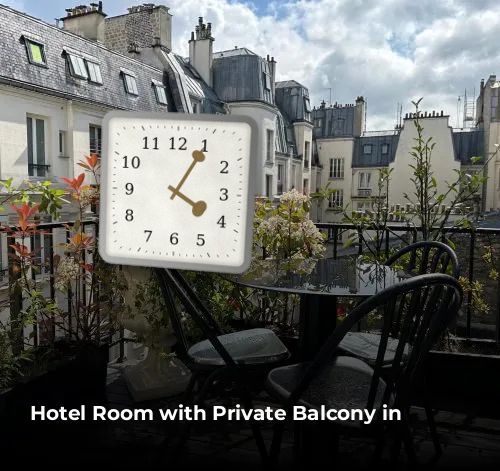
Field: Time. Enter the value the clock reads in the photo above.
4:05
